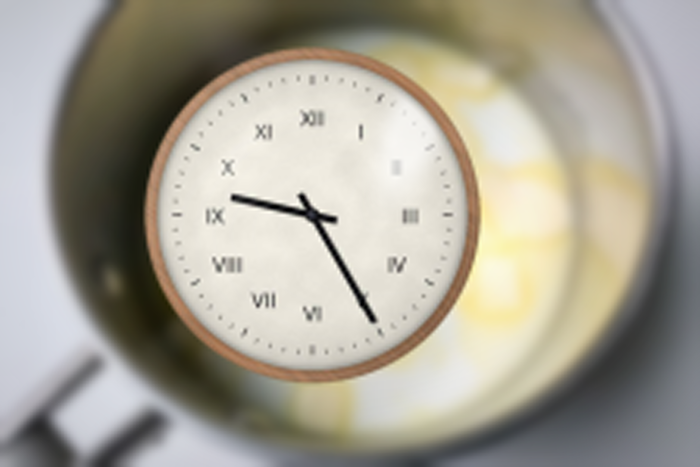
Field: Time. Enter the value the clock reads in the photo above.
9:25
